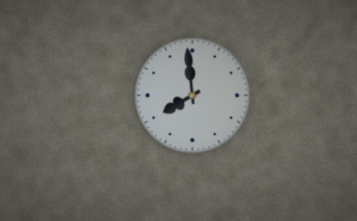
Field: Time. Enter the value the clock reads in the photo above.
7:59
